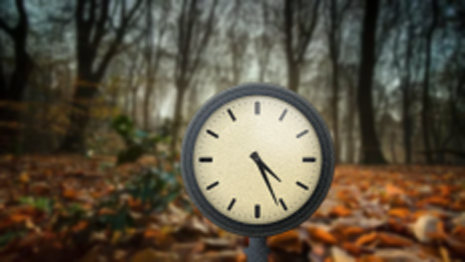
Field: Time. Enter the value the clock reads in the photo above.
4:26
